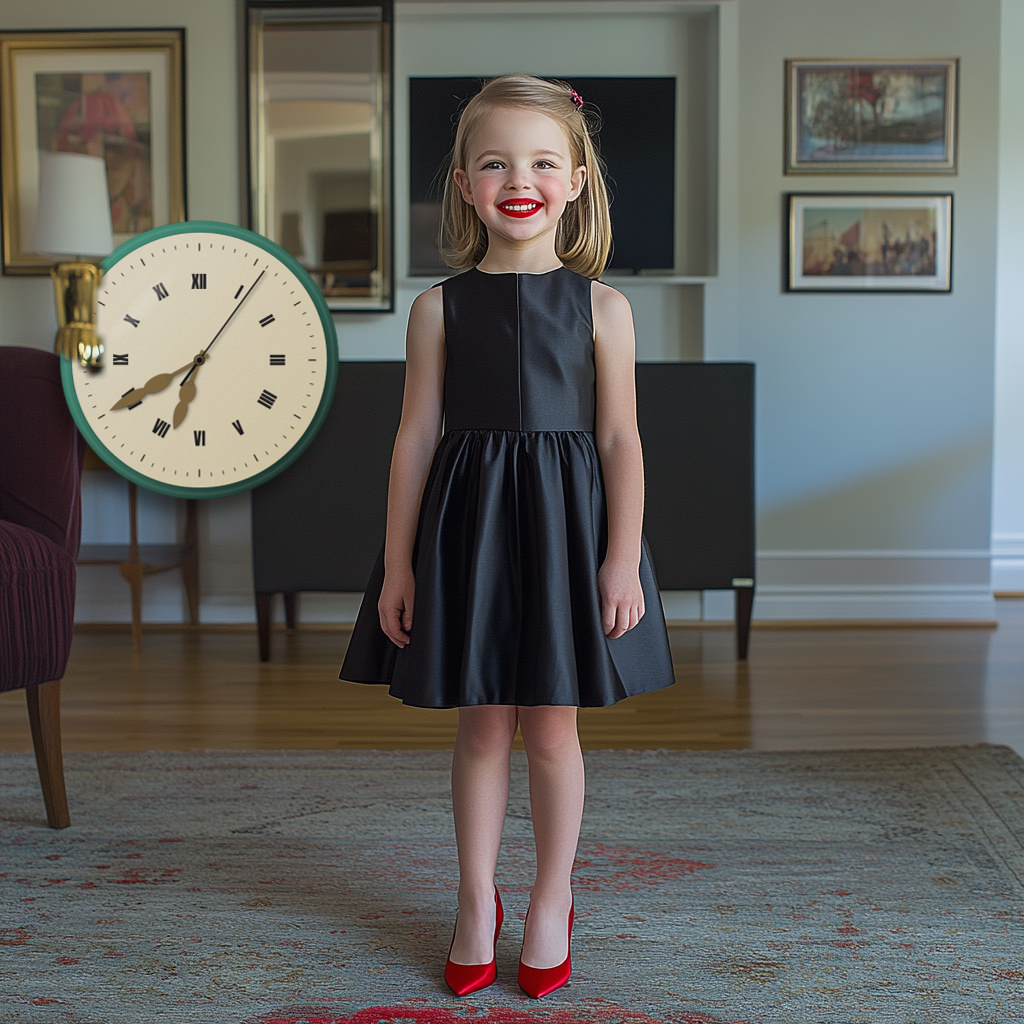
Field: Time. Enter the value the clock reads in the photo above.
6:40:06
